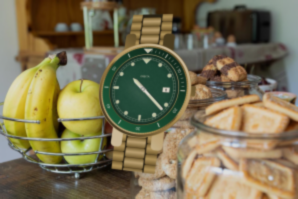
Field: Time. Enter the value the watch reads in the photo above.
10:22
